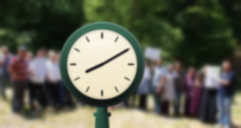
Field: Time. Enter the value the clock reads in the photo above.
8:10
